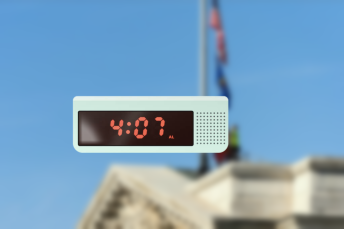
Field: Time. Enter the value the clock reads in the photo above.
4:07
